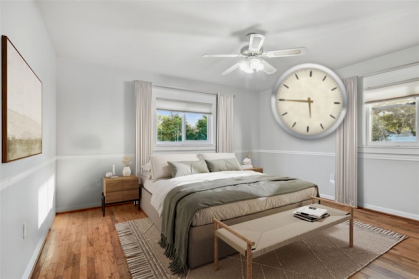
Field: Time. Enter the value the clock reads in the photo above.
5:45
